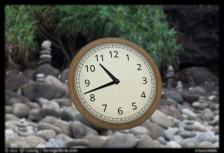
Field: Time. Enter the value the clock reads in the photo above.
10:42
